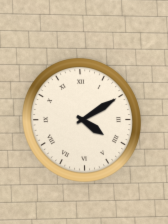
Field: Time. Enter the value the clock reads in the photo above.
4:10
